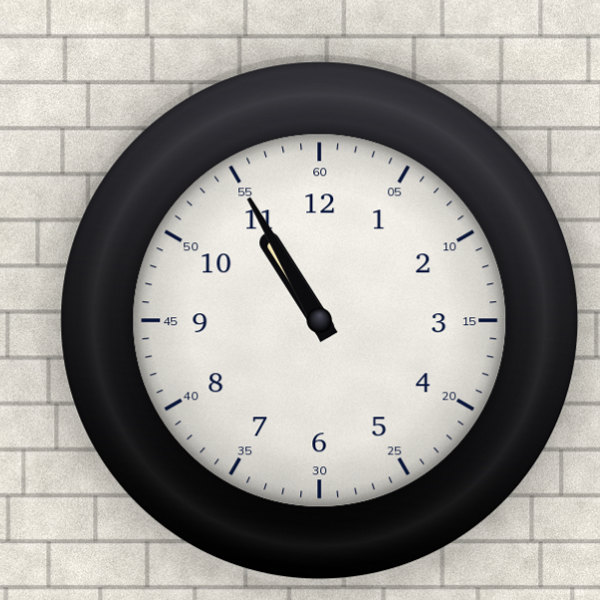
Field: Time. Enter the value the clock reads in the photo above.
10:55
